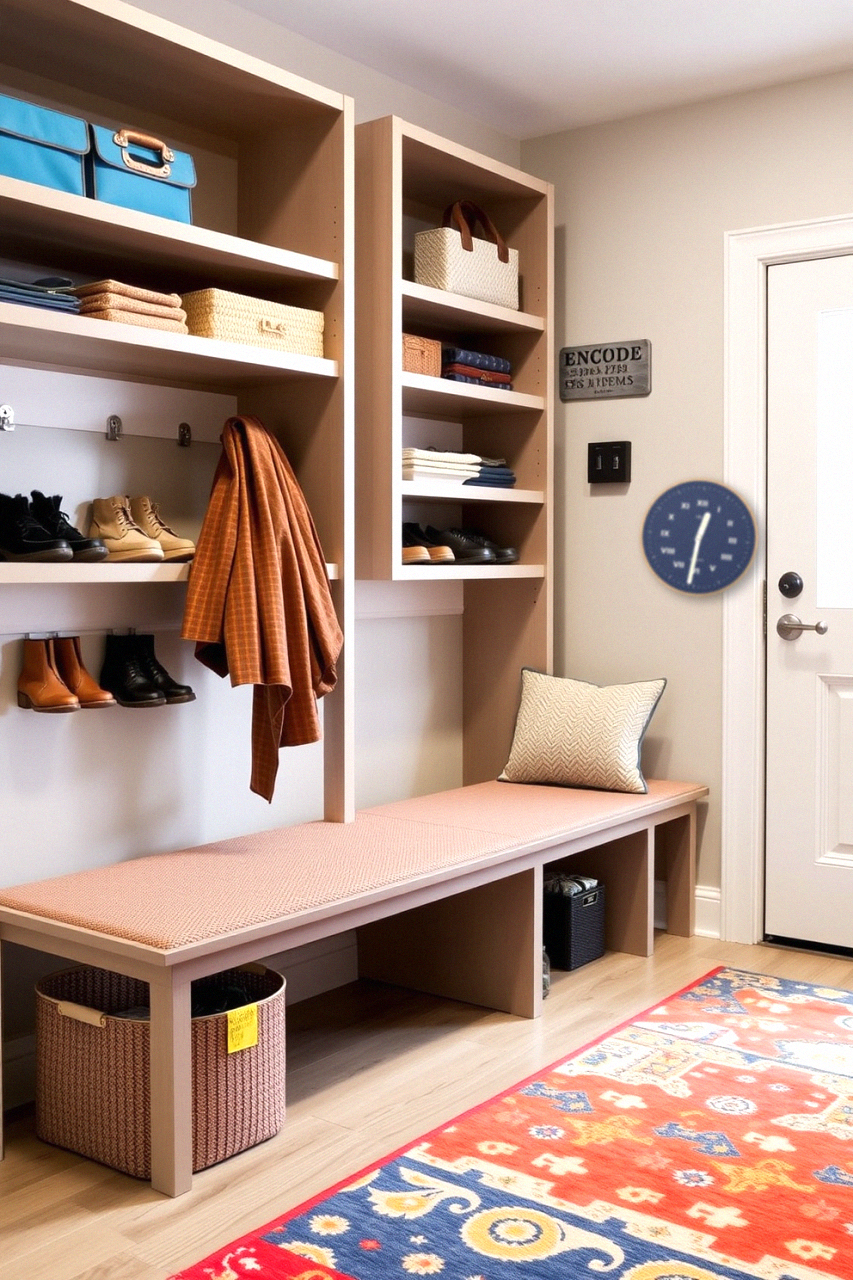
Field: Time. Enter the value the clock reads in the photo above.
12:31
